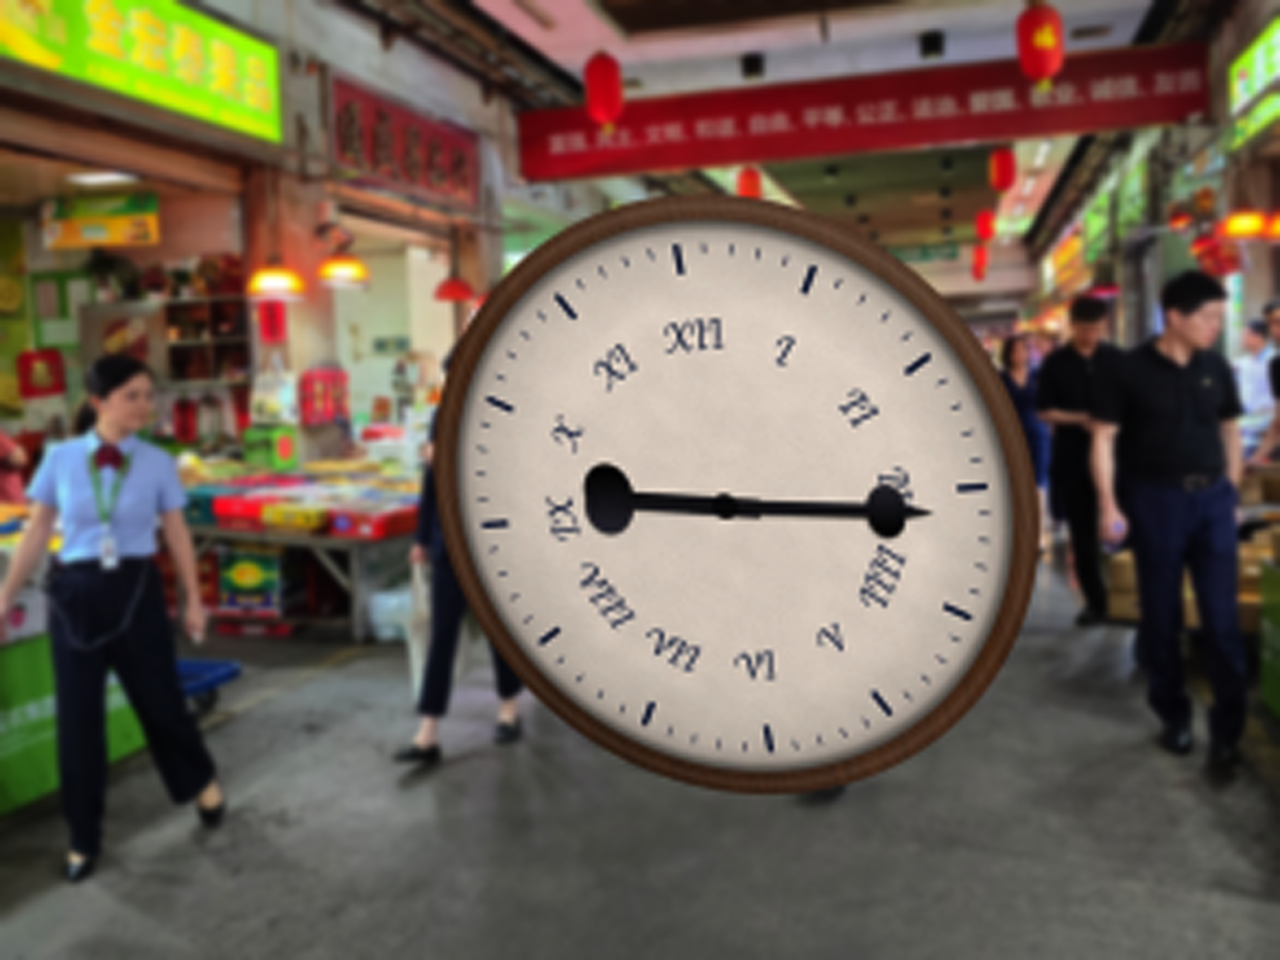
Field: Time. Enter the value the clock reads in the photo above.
9:16
